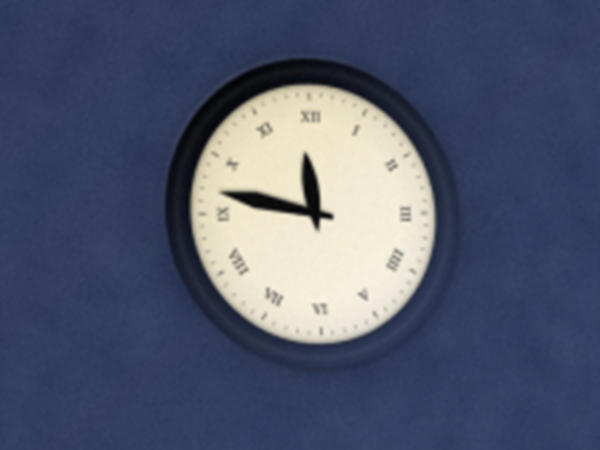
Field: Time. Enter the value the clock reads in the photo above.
11:47
